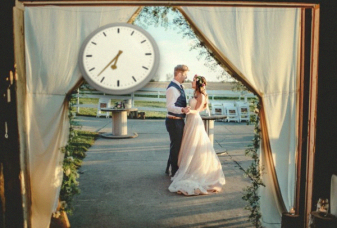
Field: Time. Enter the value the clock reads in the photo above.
6:37
